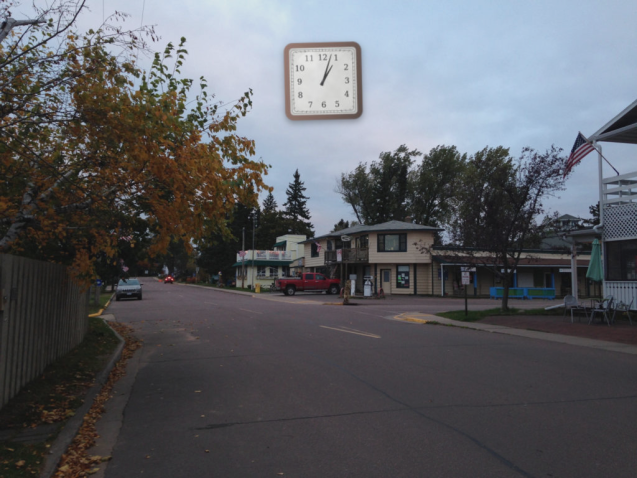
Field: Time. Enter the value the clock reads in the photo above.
1:03
